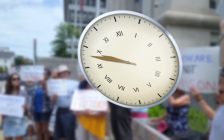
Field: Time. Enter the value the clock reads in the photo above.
9:48
